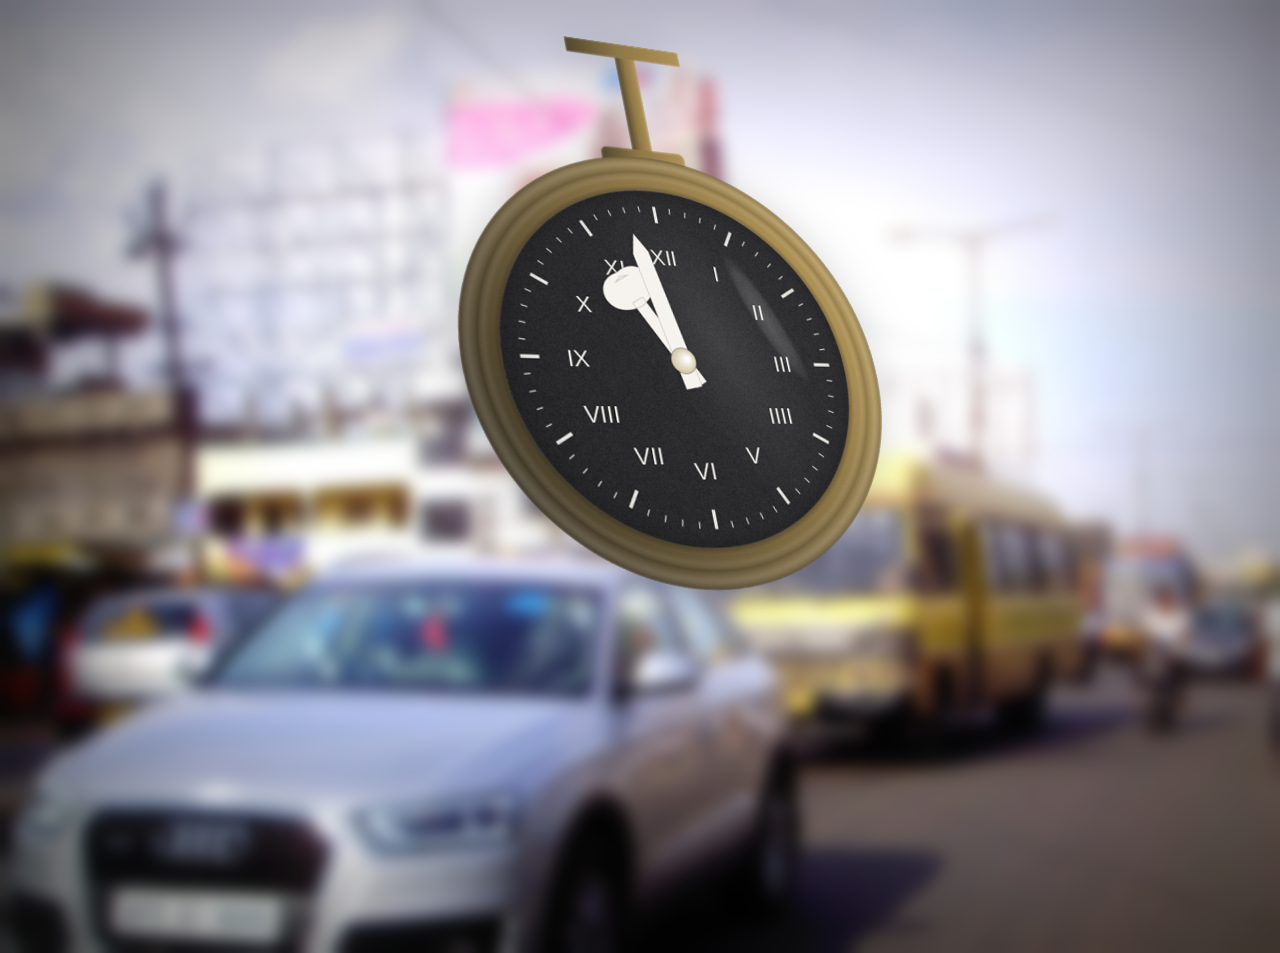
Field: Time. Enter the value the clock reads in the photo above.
10:58
